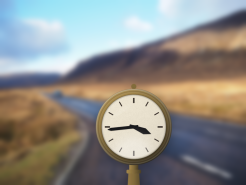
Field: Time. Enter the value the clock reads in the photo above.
3:44
